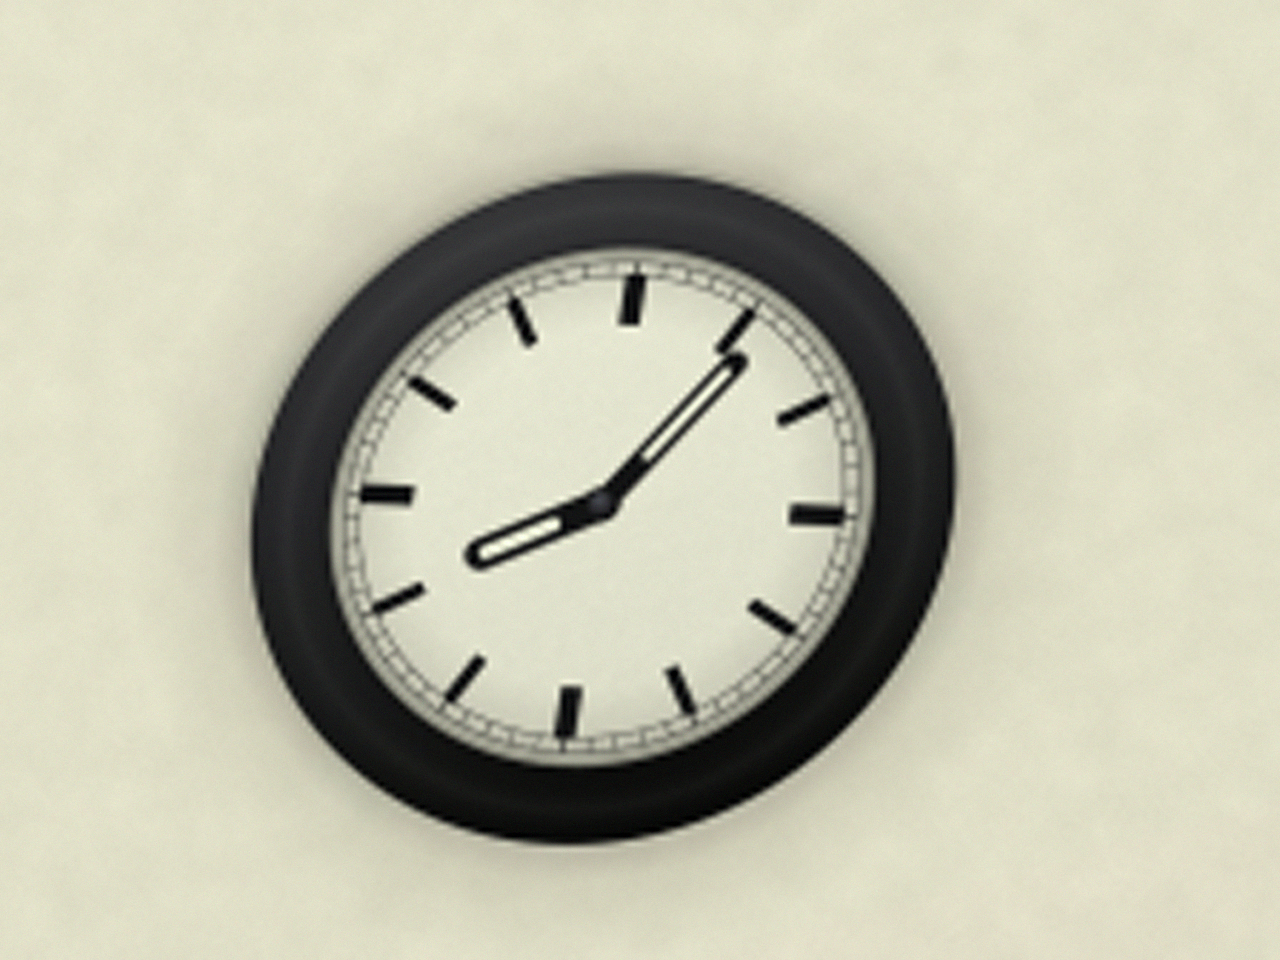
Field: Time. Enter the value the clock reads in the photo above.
8:06
